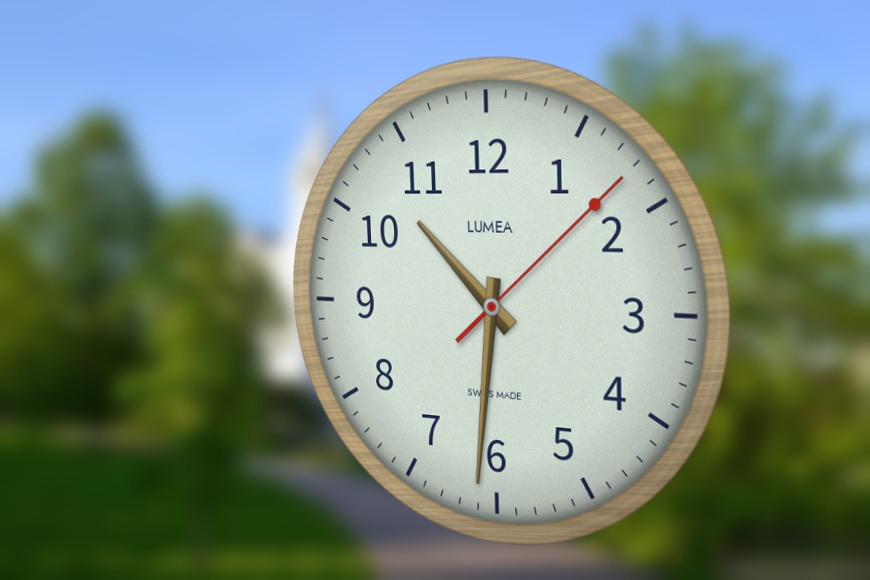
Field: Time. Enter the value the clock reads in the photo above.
10:31:08
